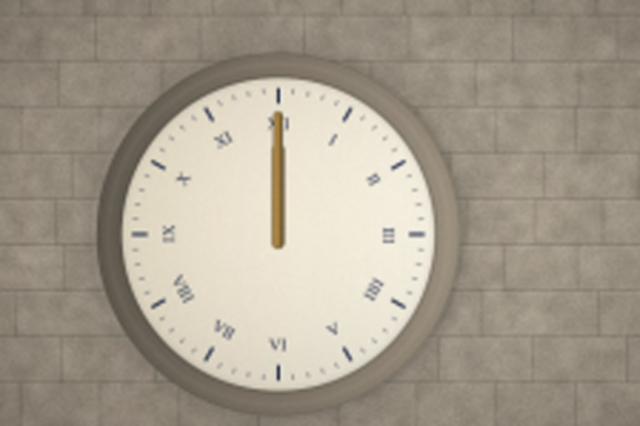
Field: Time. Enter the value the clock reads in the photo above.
12:00
